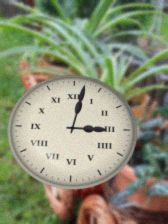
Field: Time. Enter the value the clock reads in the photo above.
3:02
